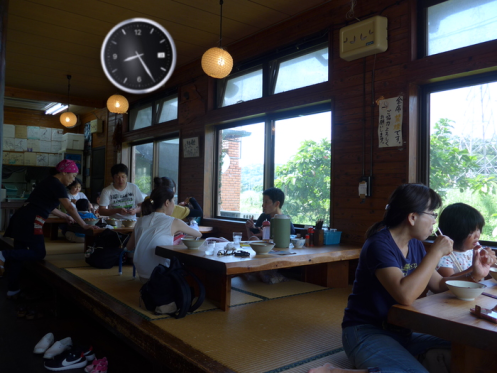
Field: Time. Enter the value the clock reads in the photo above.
8:25
